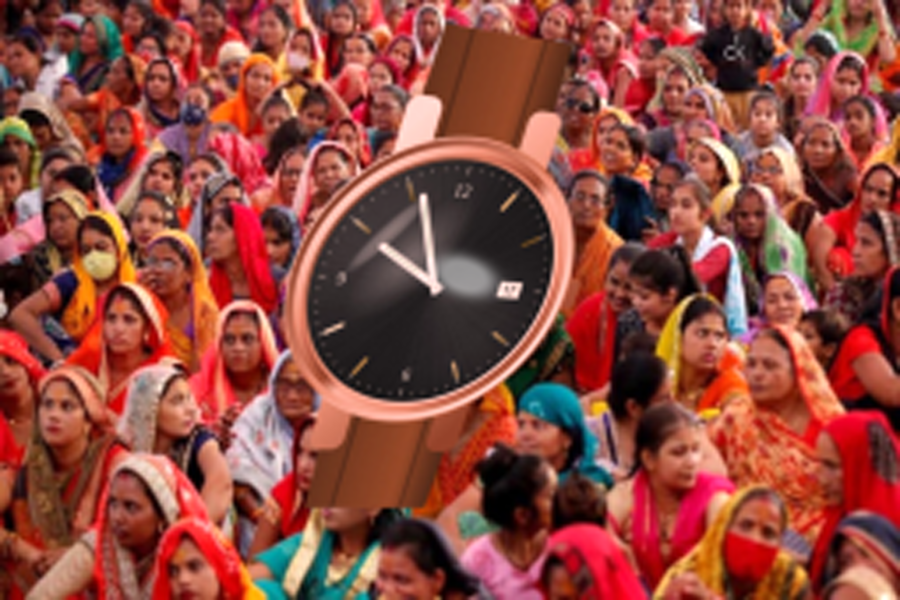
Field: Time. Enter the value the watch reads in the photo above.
9:56
